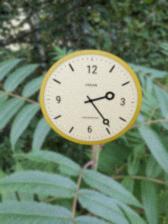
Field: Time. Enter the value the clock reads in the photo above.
2:24
